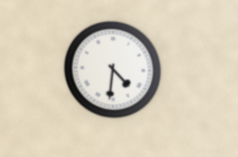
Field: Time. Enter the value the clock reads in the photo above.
4:31
